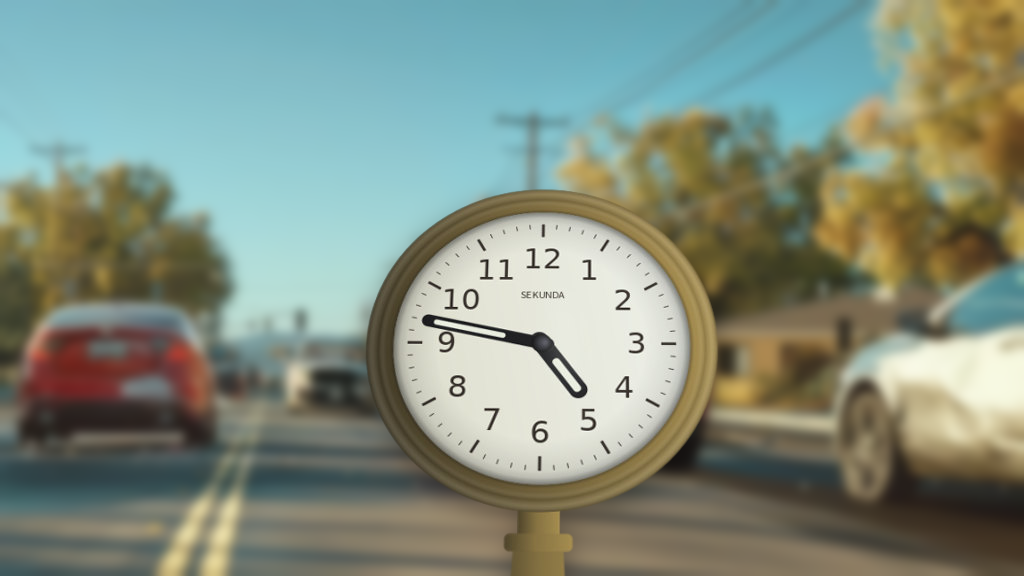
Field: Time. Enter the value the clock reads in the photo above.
4:47
